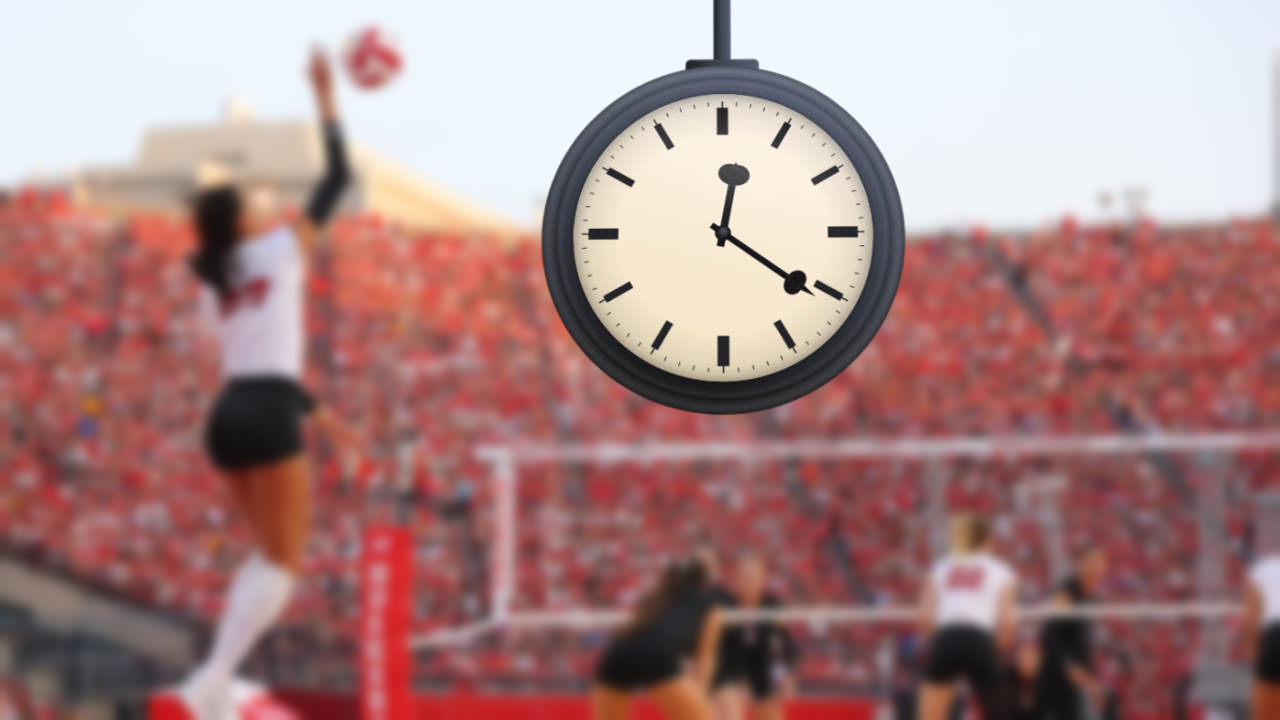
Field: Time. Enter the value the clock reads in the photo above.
12:21
